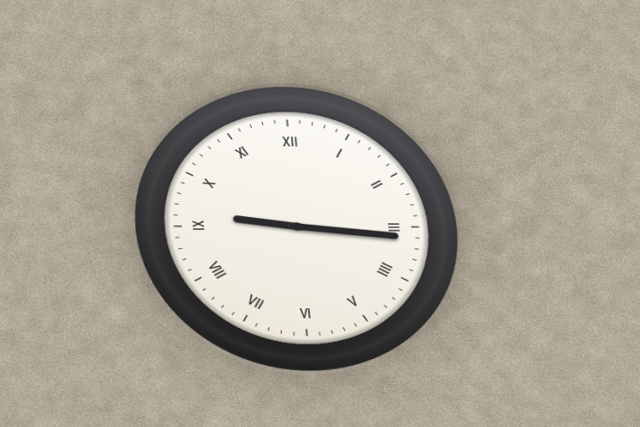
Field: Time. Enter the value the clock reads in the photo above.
9:16
